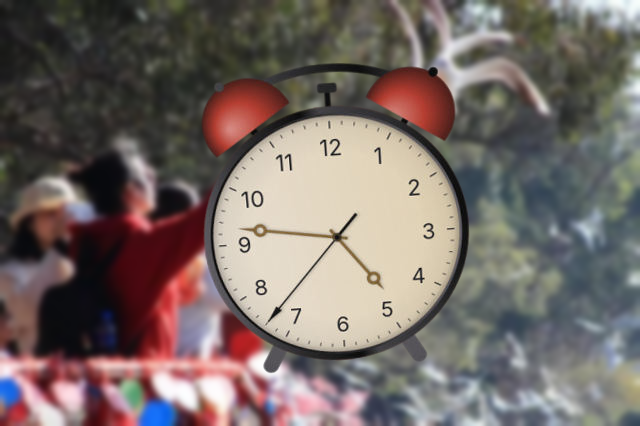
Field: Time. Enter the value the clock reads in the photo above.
4:46:37
